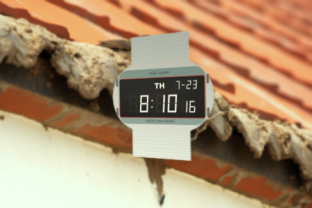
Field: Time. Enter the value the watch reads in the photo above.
8:10:16
